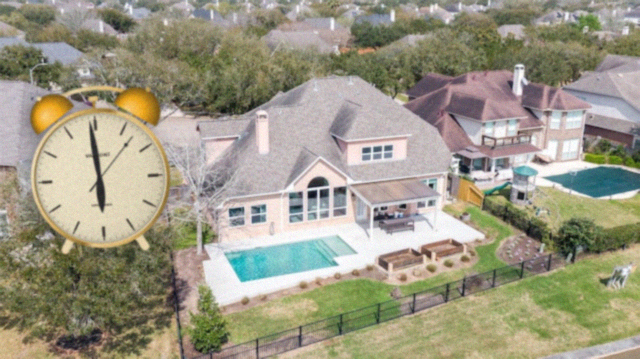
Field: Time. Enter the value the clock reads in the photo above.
5:59:07
